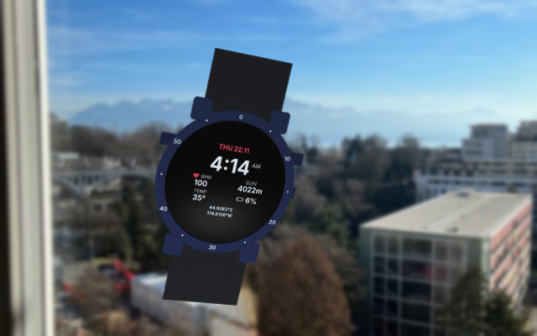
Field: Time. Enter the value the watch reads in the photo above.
4:14
